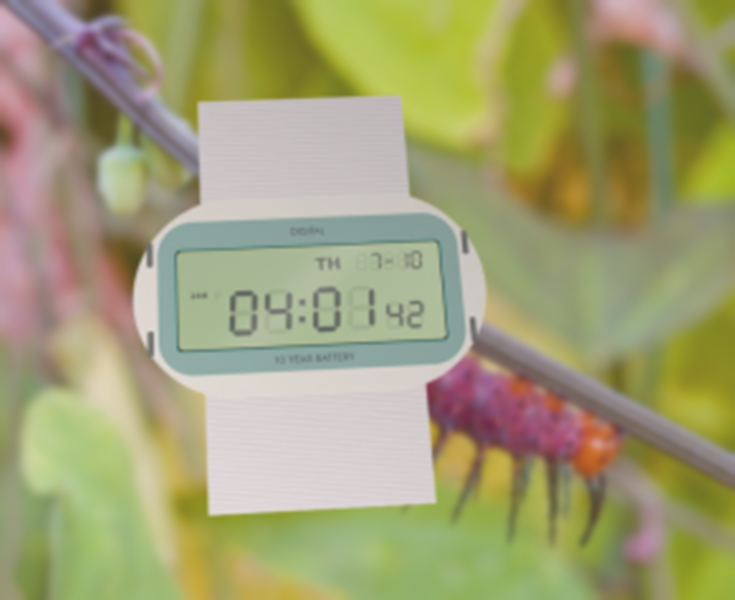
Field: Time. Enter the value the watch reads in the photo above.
4:01:42
